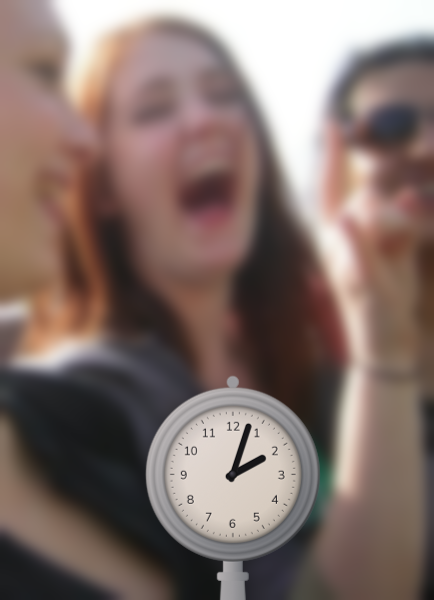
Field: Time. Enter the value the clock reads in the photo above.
2:03
